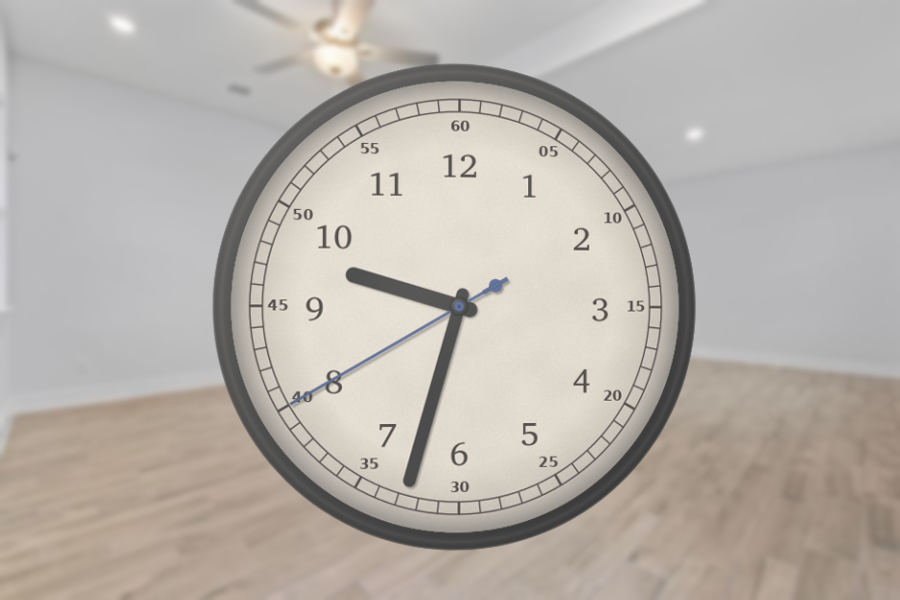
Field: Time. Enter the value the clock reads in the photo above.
9:32:40
